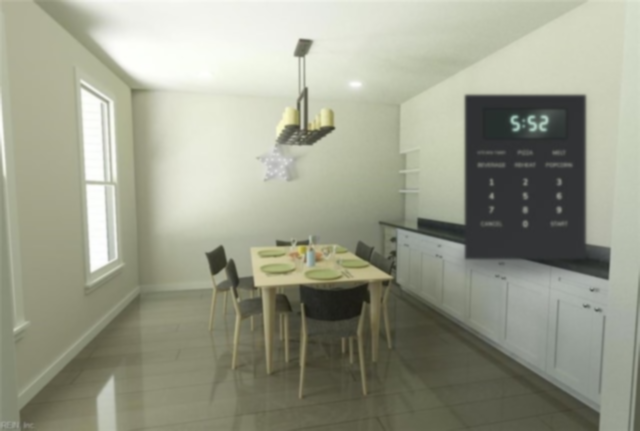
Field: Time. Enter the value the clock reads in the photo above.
5:52
